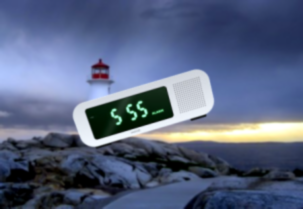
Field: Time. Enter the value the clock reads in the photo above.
5:55
